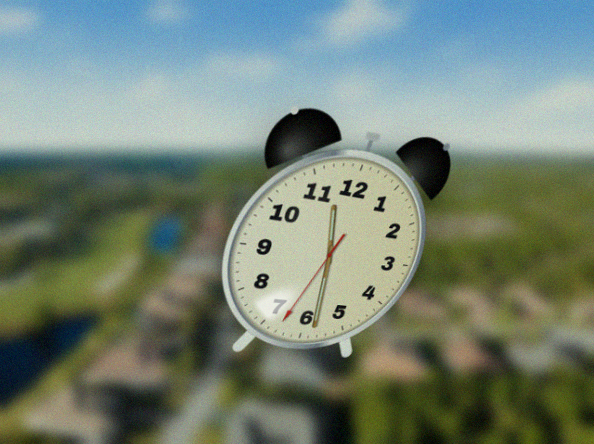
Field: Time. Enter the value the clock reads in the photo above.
11:28:33
